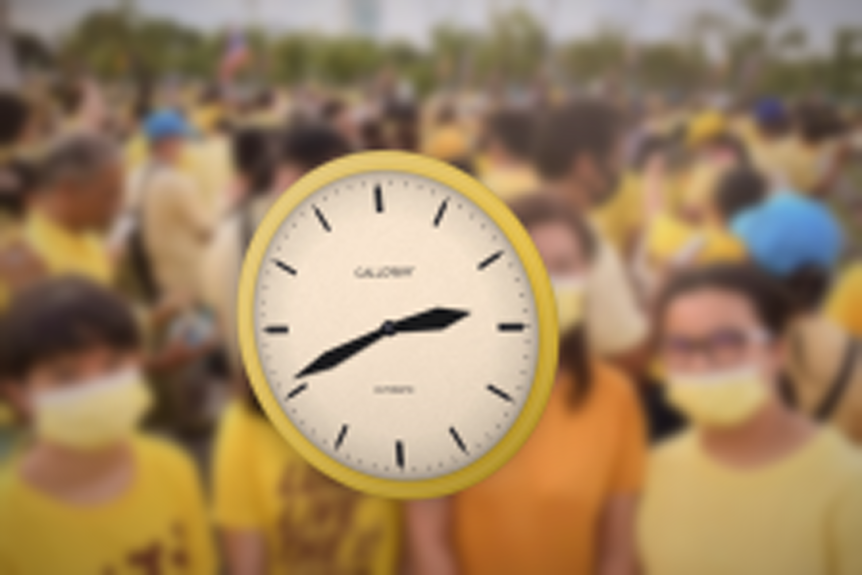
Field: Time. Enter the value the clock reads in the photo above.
2:41
